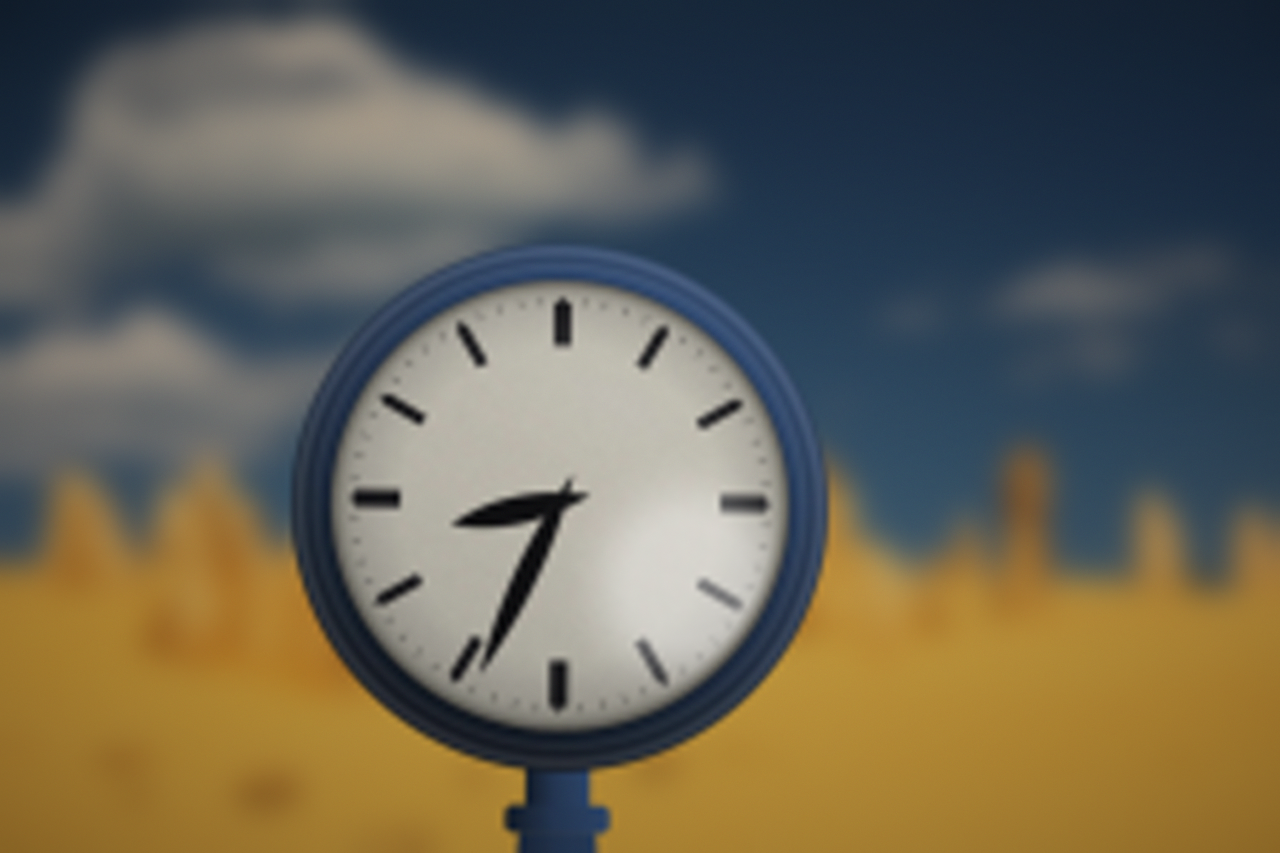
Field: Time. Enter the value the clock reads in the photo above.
8:34
